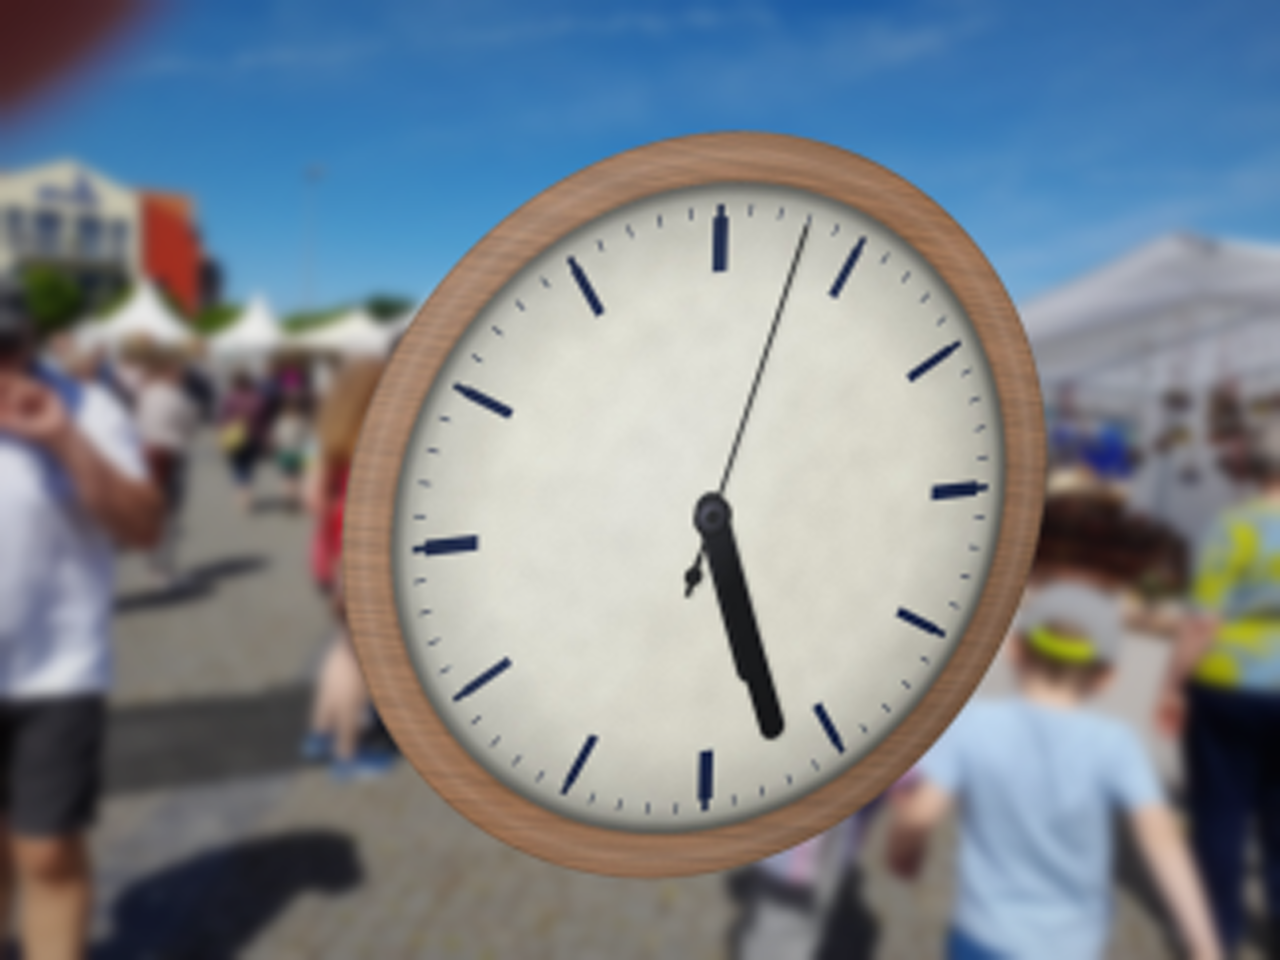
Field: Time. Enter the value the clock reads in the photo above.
5:27:03
